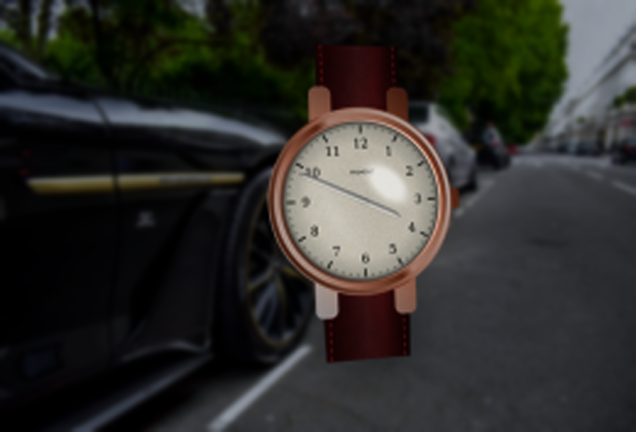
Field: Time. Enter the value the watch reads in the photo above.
3:49
